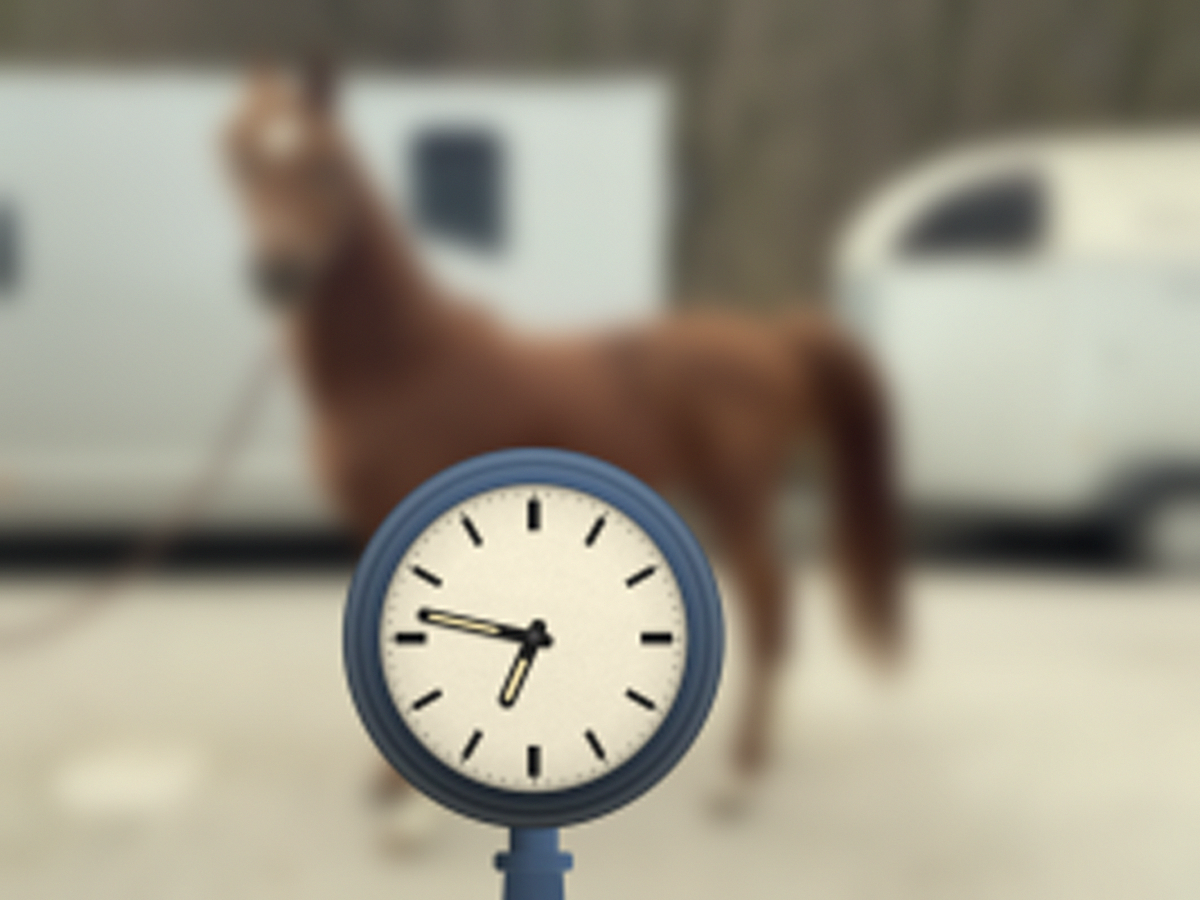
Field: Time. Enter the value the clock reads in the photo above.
6:47
